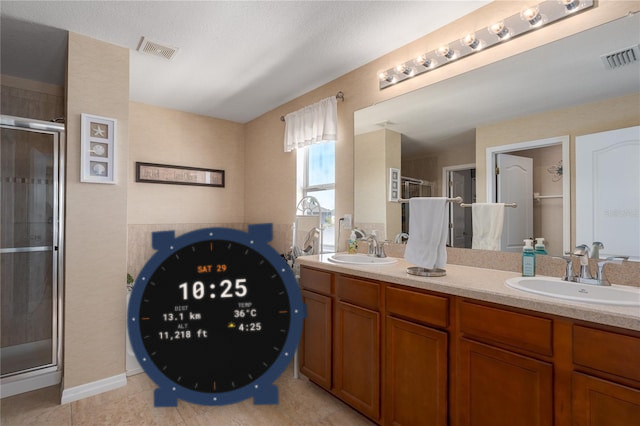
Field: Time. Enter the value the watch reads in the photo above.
10:25
